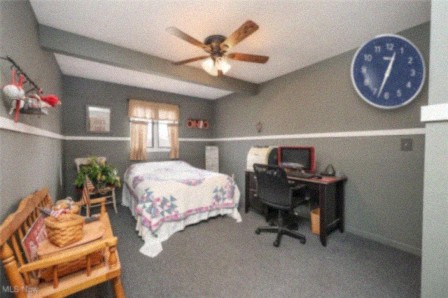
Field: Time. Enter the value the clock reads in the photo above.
12:33
